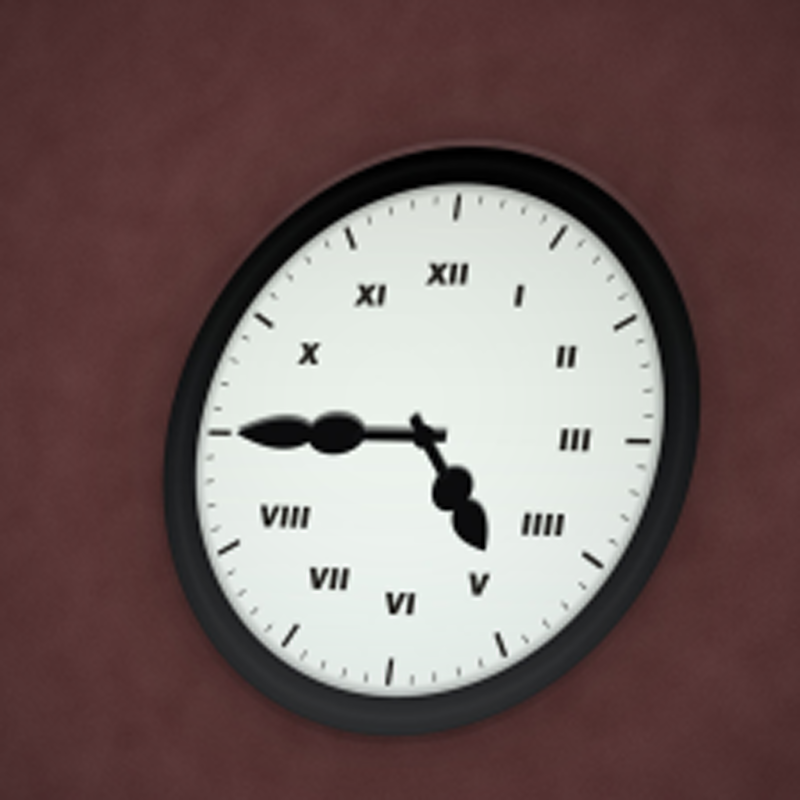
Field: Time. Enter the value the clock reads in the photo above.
4:45
